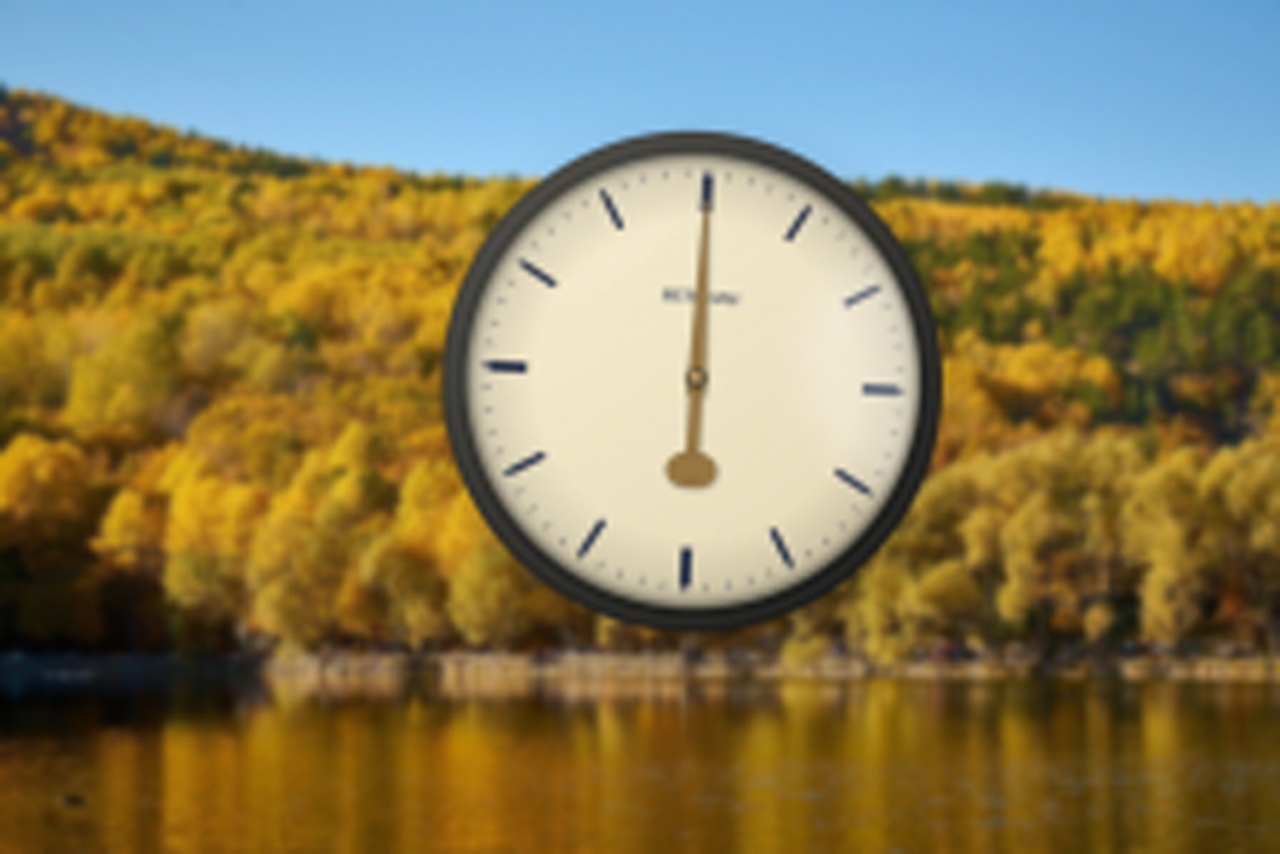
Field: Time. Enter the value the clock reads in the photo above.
6:00
